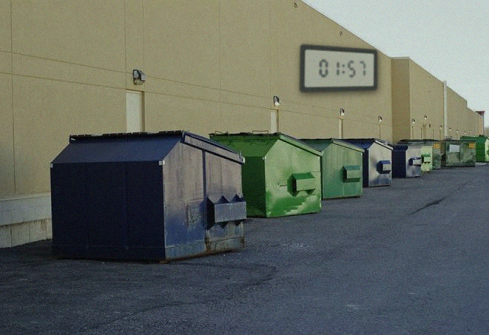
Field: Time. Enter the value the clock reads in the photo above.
1:57
